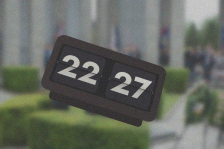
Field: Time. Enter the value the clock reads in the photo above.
22:27
